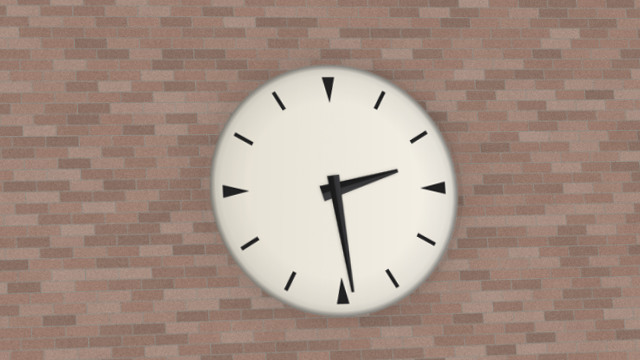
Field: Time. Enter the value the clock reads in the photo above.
2:29
